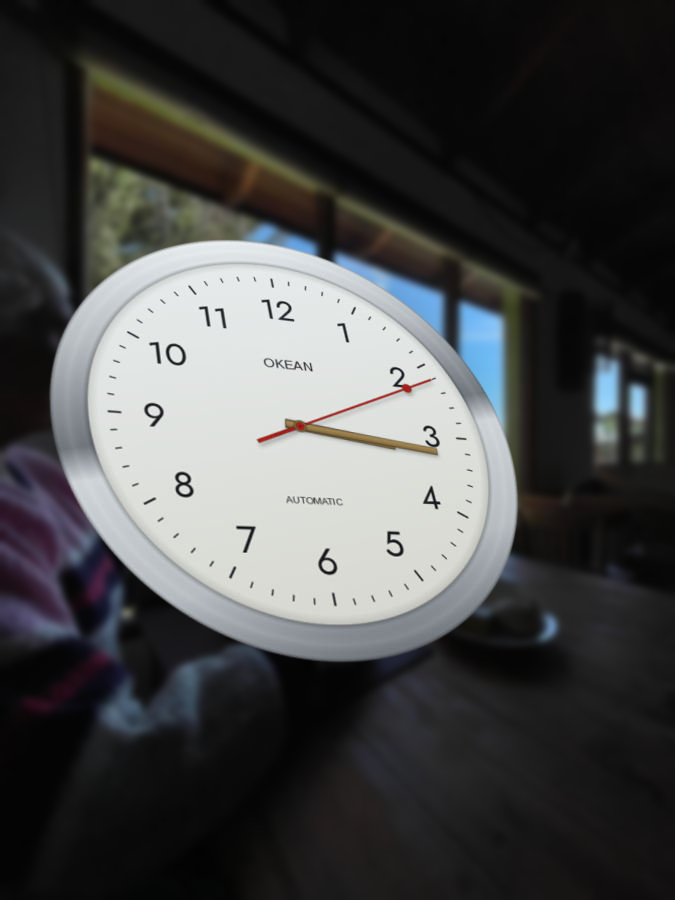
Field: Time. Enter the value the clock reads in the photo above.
3:16:11
